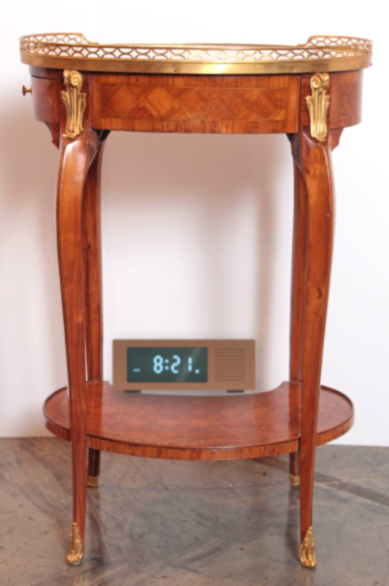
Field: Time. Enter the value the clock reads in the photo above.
8:21
